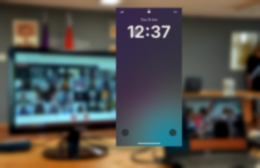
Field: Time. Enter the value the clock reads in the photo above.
12:37
